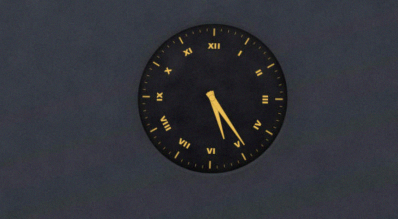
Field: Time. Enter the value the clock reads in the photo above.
5:24
